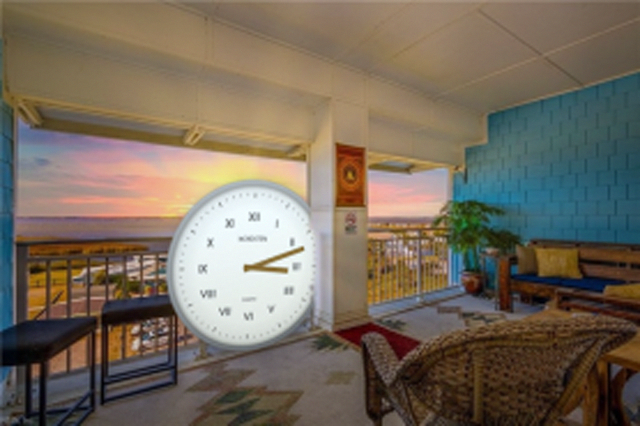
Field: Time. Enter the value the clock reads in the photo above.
3:12
